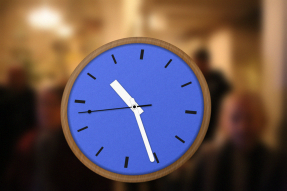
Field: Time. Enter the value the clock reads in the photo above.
10:25:43
